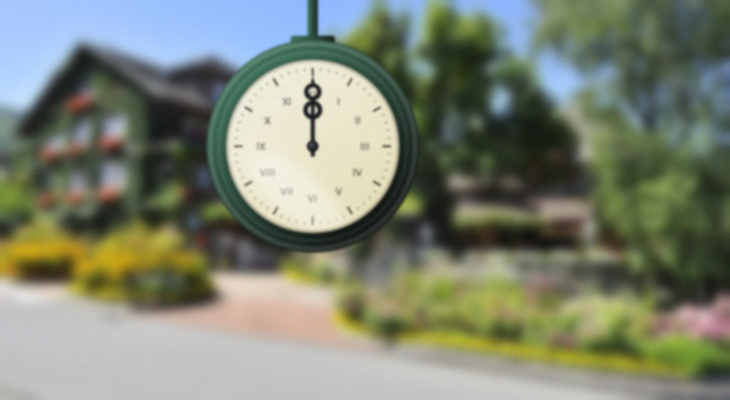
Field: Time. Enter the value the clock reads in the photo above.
12:00
